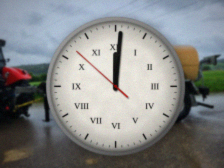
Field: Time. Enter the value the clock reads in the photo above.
12:00:52
